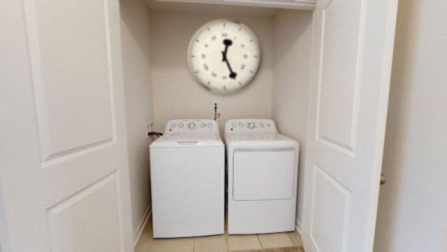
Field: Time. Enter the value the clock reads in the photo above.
12:26
